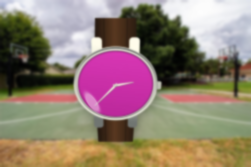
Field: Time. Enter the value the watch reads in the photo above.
2:37
